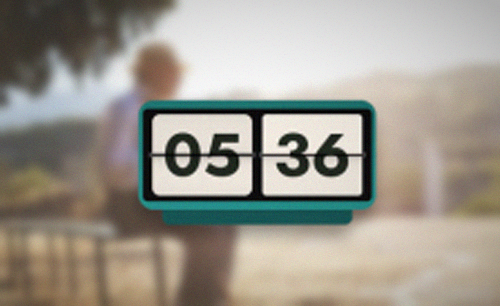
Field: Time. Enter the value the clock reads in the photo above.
5:36
